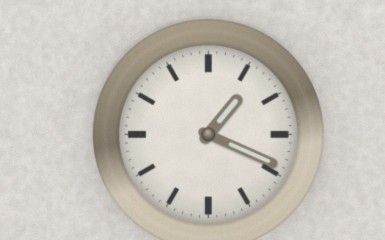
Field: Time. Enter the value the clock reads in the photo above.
1:19
